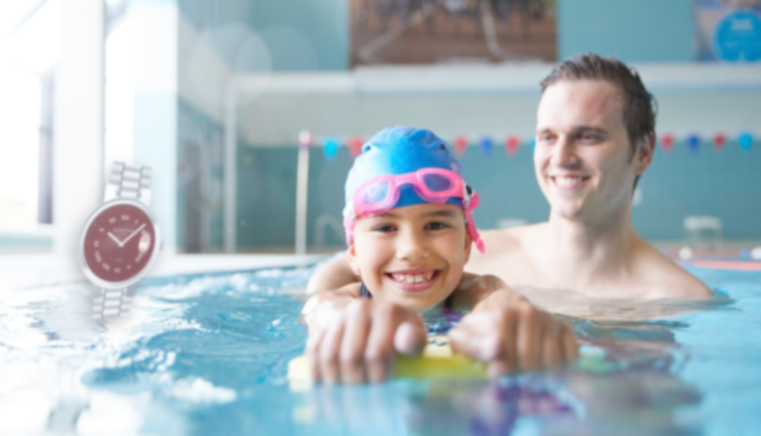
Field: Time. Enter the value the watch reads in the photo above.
10:08
